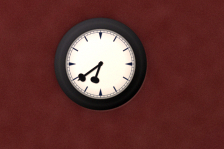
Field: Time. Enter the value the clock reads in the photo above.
6:39
